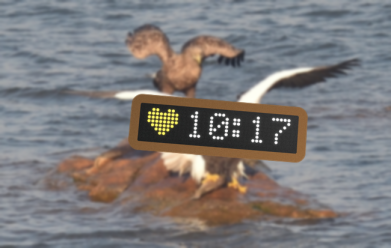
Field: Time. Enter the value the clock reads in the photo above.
10:17
